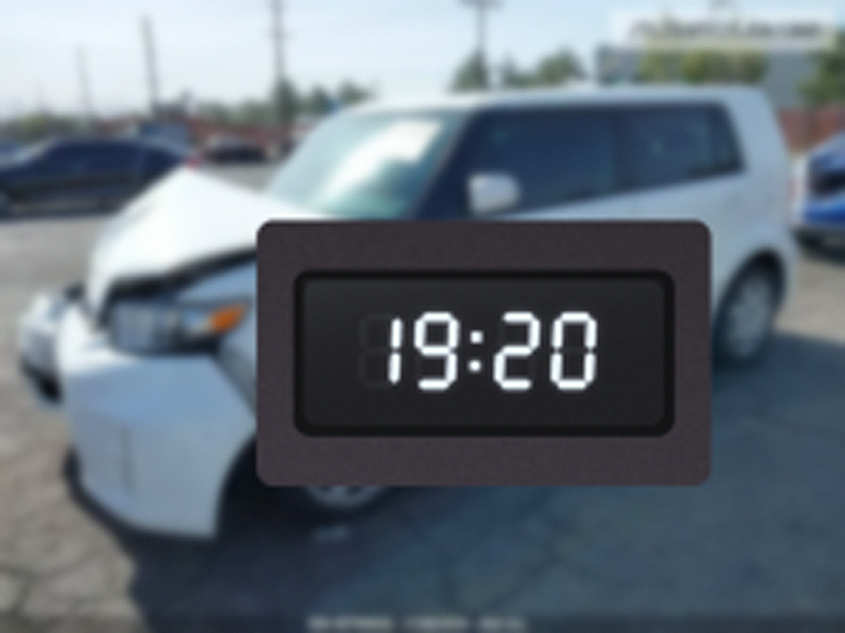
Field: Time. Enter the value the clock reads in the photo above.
19:20
